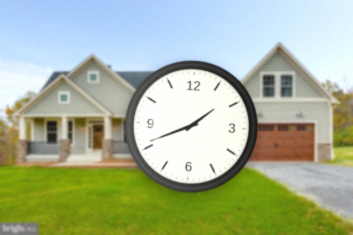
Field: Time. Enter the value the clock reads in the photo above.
1:41
